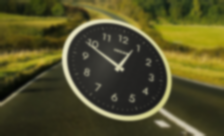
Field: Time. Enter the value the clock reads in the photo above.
12:49
